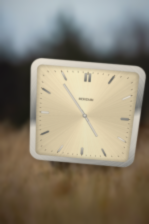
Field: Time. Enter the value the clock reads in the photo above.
4:54
